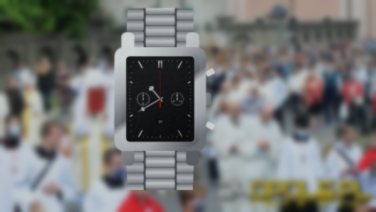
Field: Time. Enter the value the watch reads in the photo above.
10:40
